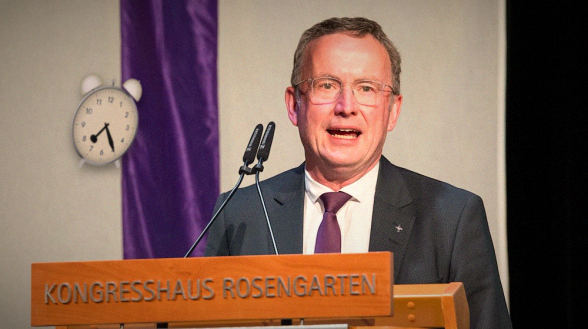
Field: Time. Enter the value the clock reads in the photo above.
7:25
